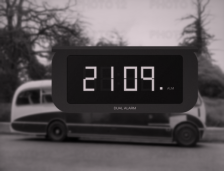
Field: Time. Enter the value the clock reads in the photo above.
21:09
